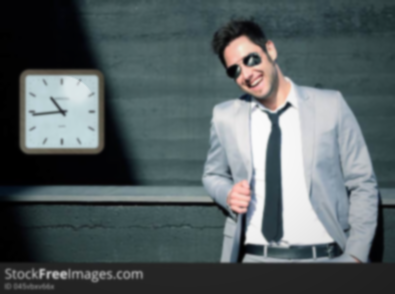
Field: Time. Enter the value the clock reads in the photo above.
10:44
